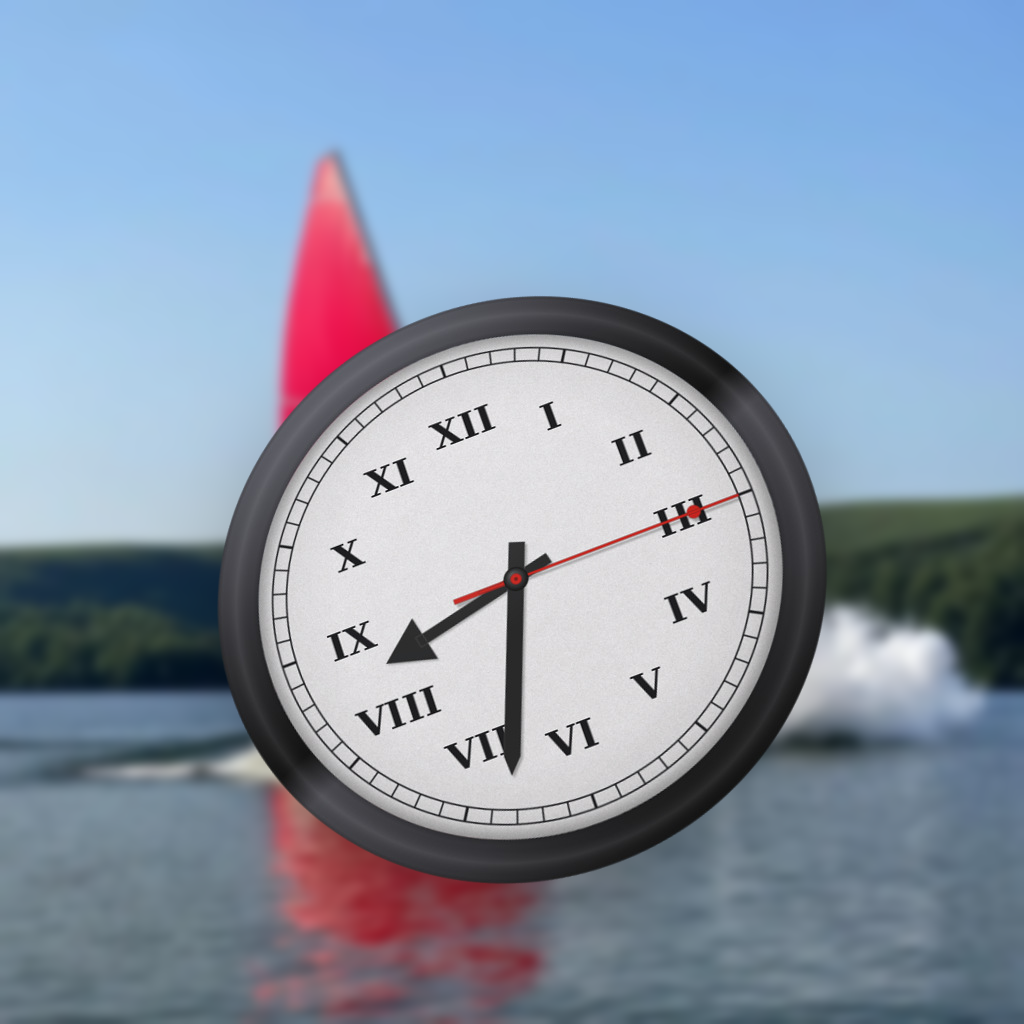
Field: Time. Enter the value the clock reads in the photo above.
8:33:15
